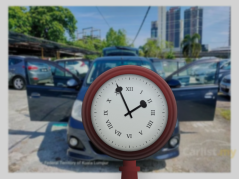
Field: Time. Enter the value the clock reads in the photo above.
1:56
